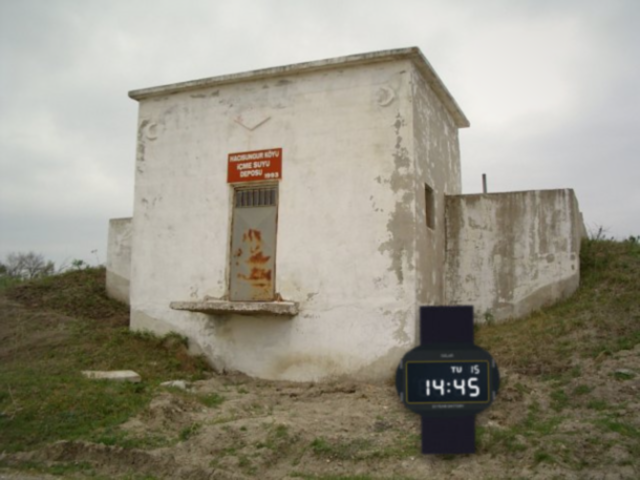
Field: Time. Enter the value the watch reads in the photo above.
14:45
